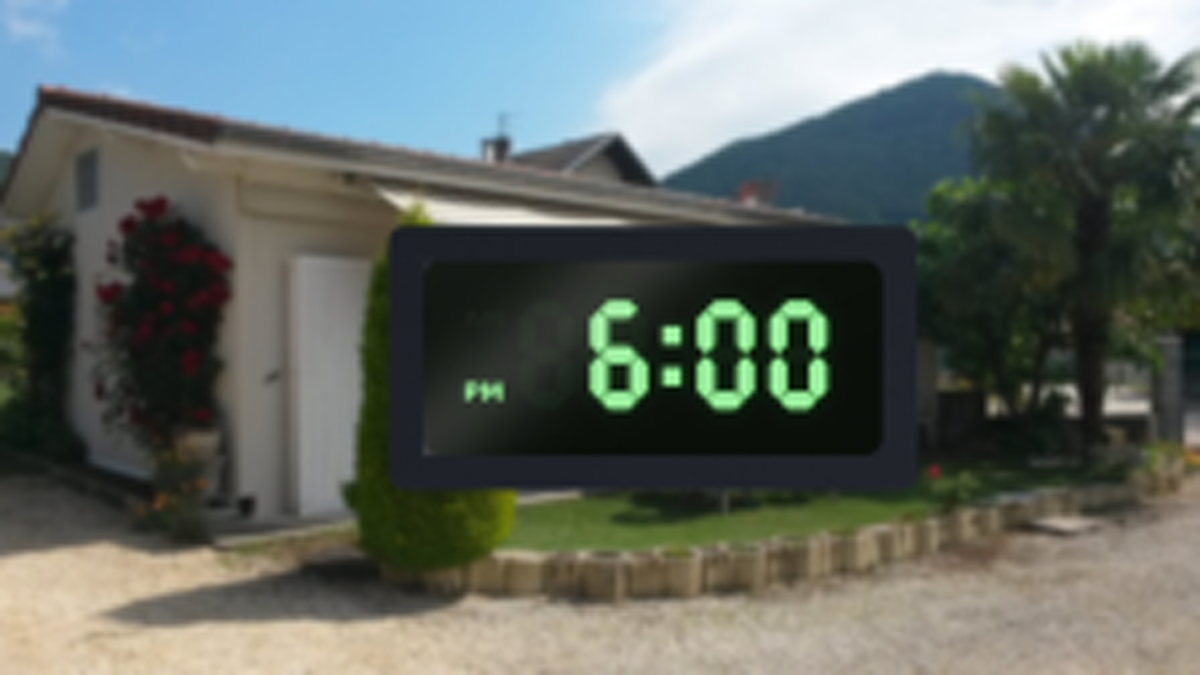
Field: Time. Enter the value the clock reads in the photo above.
6:00
